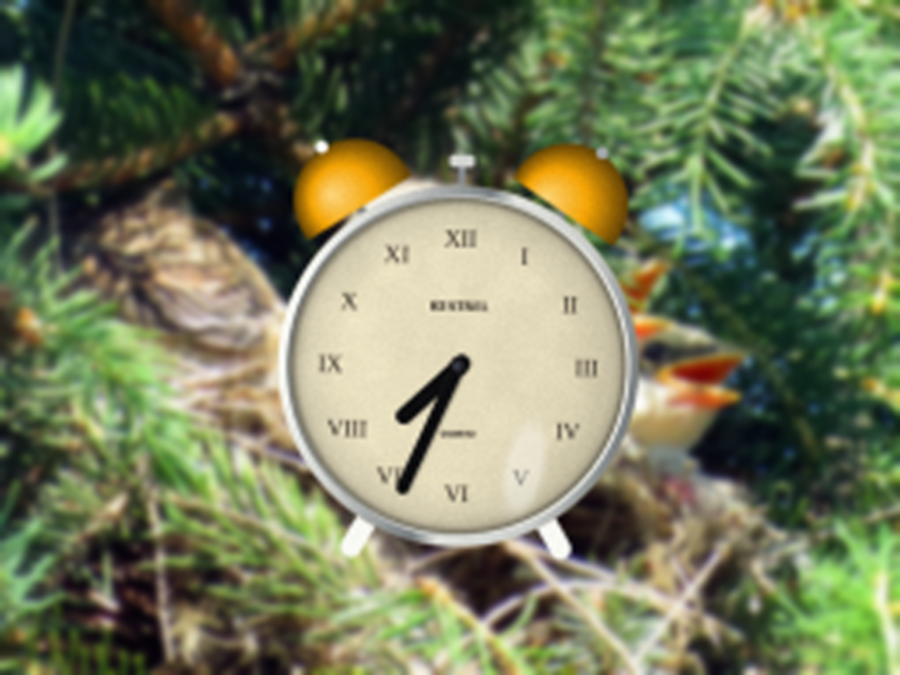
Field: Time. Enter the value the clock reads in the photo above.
7:34
